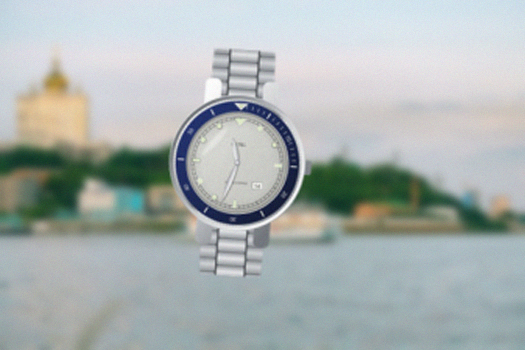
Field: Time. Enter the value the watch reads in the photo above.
11:33
